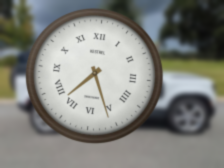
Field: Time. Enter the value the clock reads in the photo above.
7:26
